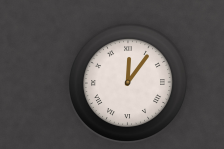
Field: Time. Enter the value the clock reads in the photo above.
12:06
